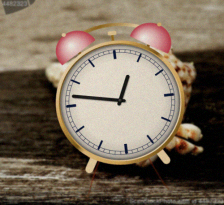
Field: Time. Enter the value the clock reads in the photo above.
12:47
